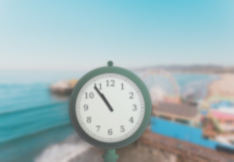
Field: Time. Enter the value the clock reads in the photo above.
10:54
